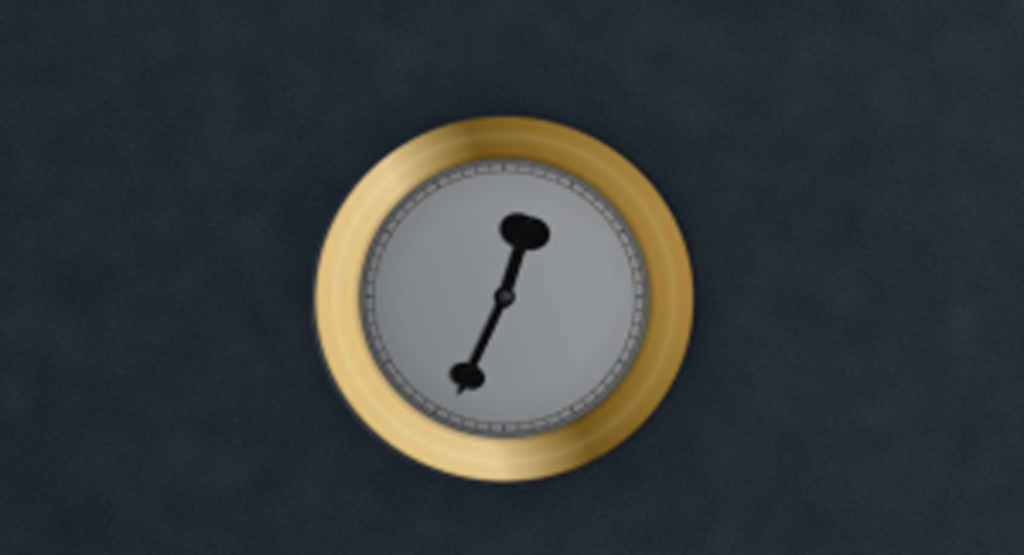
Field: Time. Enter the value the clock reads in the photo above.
12:34
